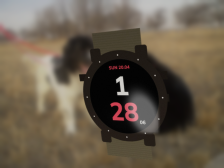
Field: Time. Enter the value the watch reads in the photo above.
1:28
